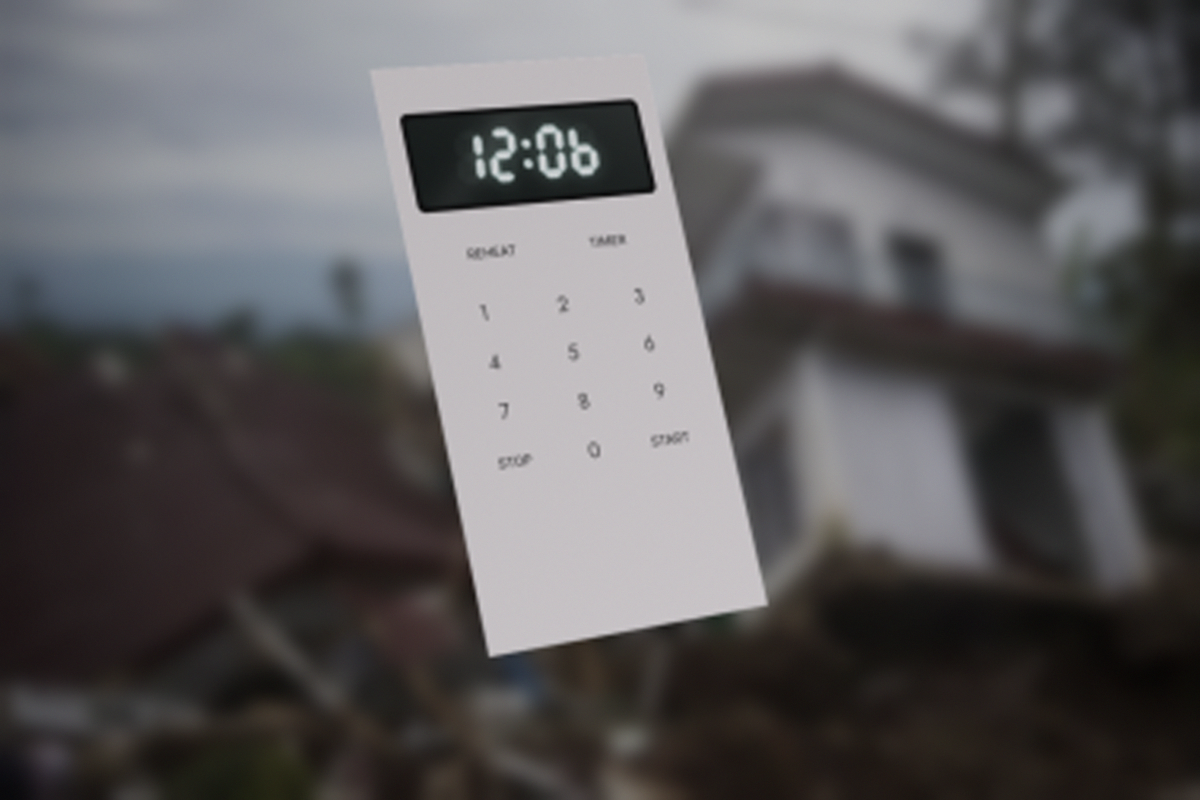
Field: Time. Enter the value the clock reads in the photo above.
12:06
